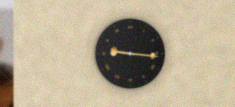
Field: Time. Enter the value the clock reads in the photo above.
9:16
